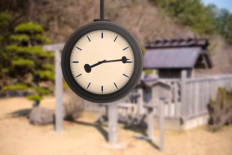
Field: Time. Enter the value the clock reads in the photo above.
8:14
